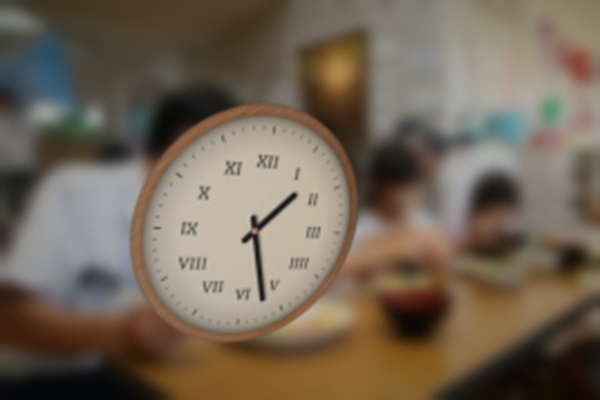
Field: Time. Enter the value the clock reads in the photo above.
1:27
